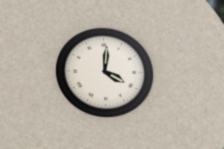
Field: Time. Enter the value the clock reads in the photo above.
4:01
